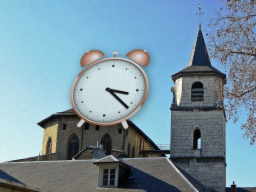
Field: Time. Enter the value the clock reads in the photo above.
3:22
